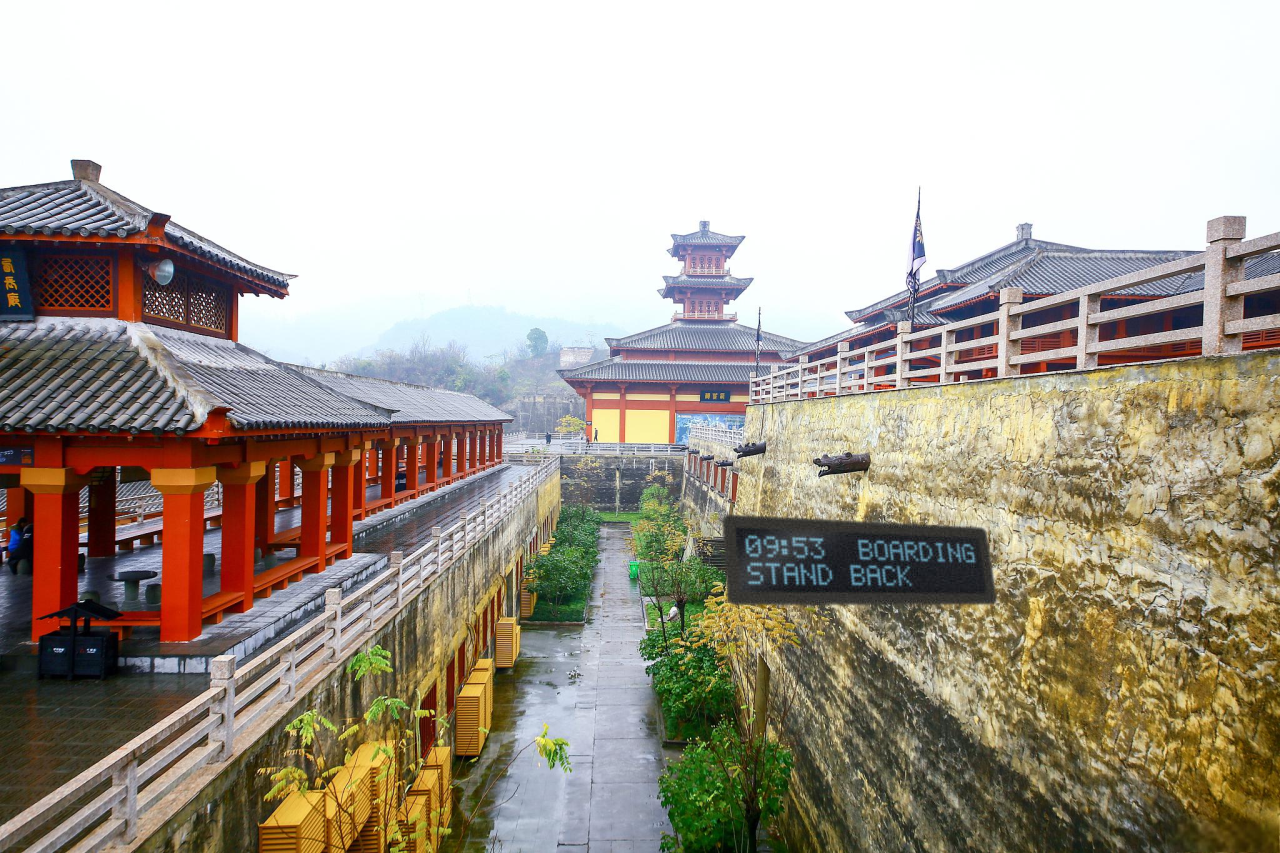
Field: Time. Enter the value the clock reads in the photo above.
9:53
